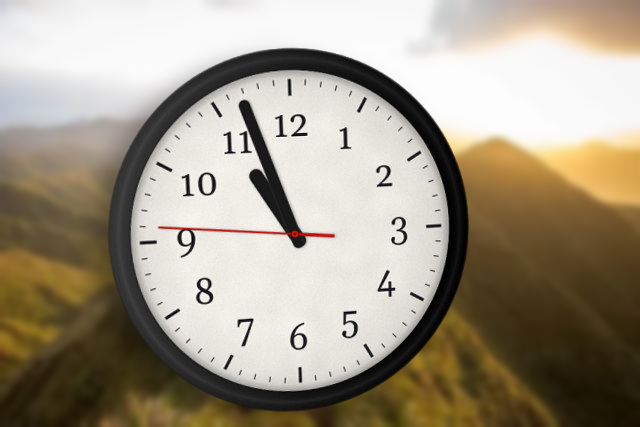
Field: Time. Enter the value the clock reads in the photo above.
10:56:46
